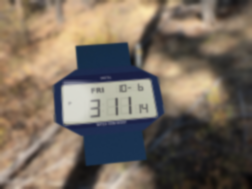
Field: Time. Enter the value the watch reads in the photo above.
3:11
